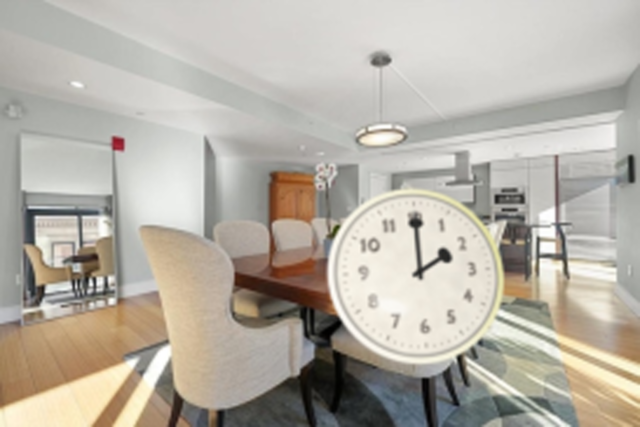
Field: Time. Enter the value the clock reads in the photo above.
2:00
